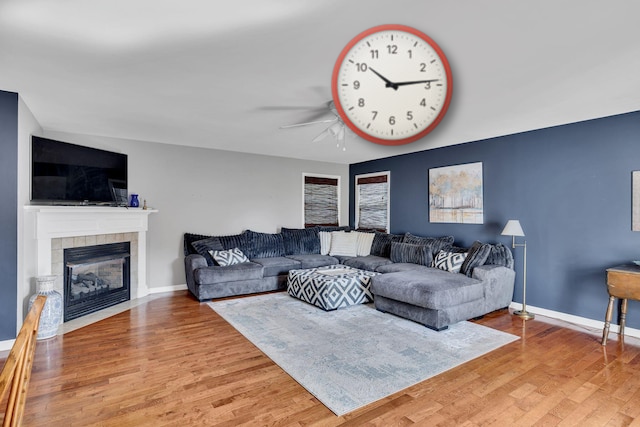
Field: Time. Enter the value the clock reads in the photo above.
10:14
